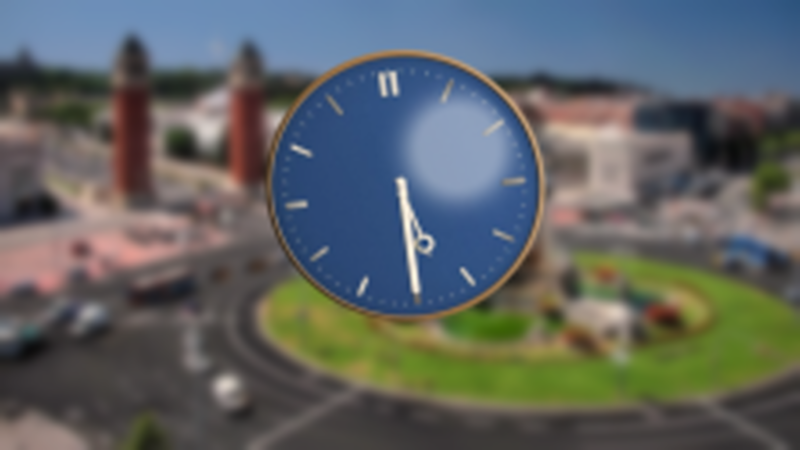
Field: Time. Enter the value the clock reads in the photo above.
5:30
